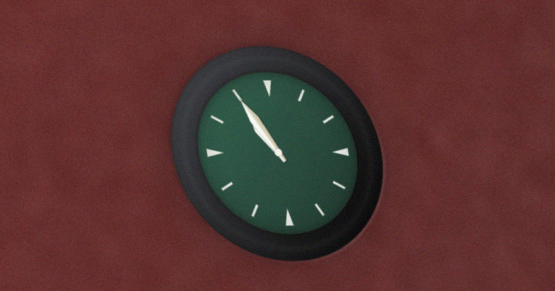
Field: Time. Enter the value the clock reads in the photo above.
10:55
